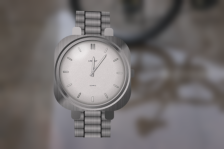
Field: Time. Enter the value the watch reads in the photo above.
12:06
